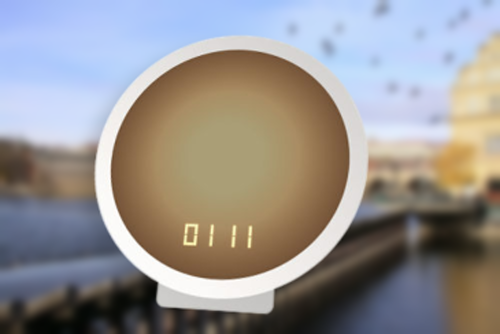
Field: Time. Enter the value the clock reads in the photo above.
1:11
